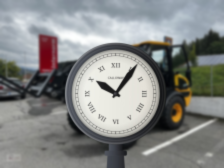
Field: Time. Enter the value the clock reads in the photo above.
10:06
